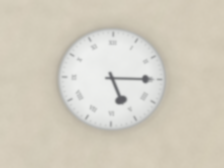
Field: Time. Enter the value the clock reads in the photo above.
5:15
